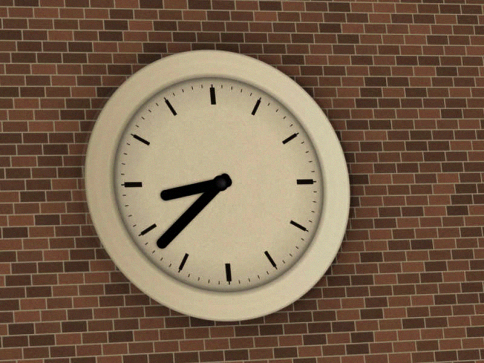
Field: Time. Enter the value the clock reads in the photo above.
8:38
